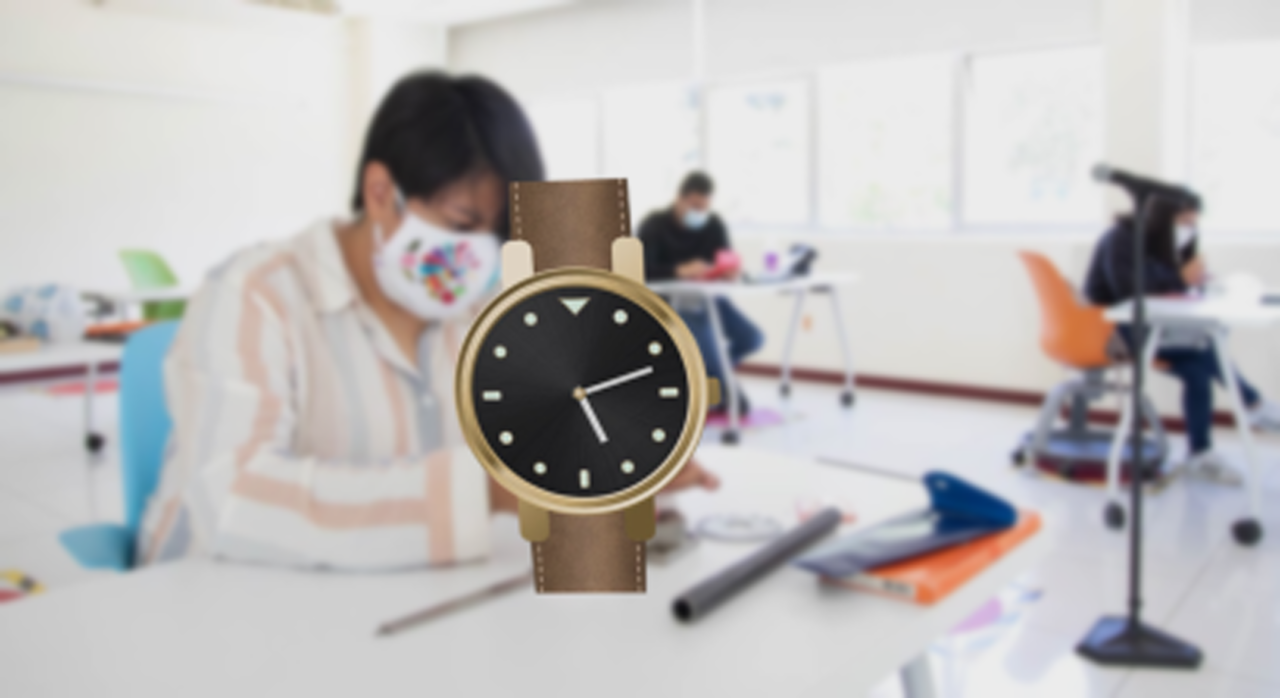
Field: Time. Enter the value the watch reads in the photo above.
5:12
